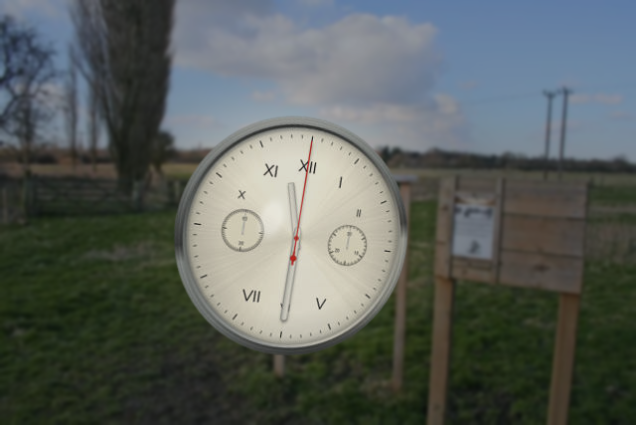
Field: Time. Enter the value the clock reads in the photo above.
11:30
